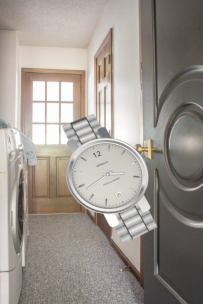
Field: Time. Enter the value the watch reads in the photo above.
3:43
